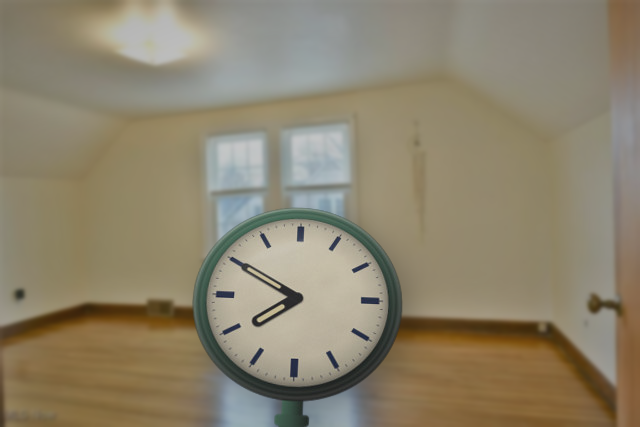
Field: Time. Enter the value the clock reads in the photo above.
7:50
